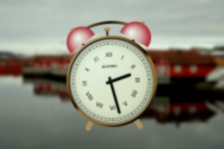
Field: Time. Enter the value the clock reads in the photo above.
2:28
